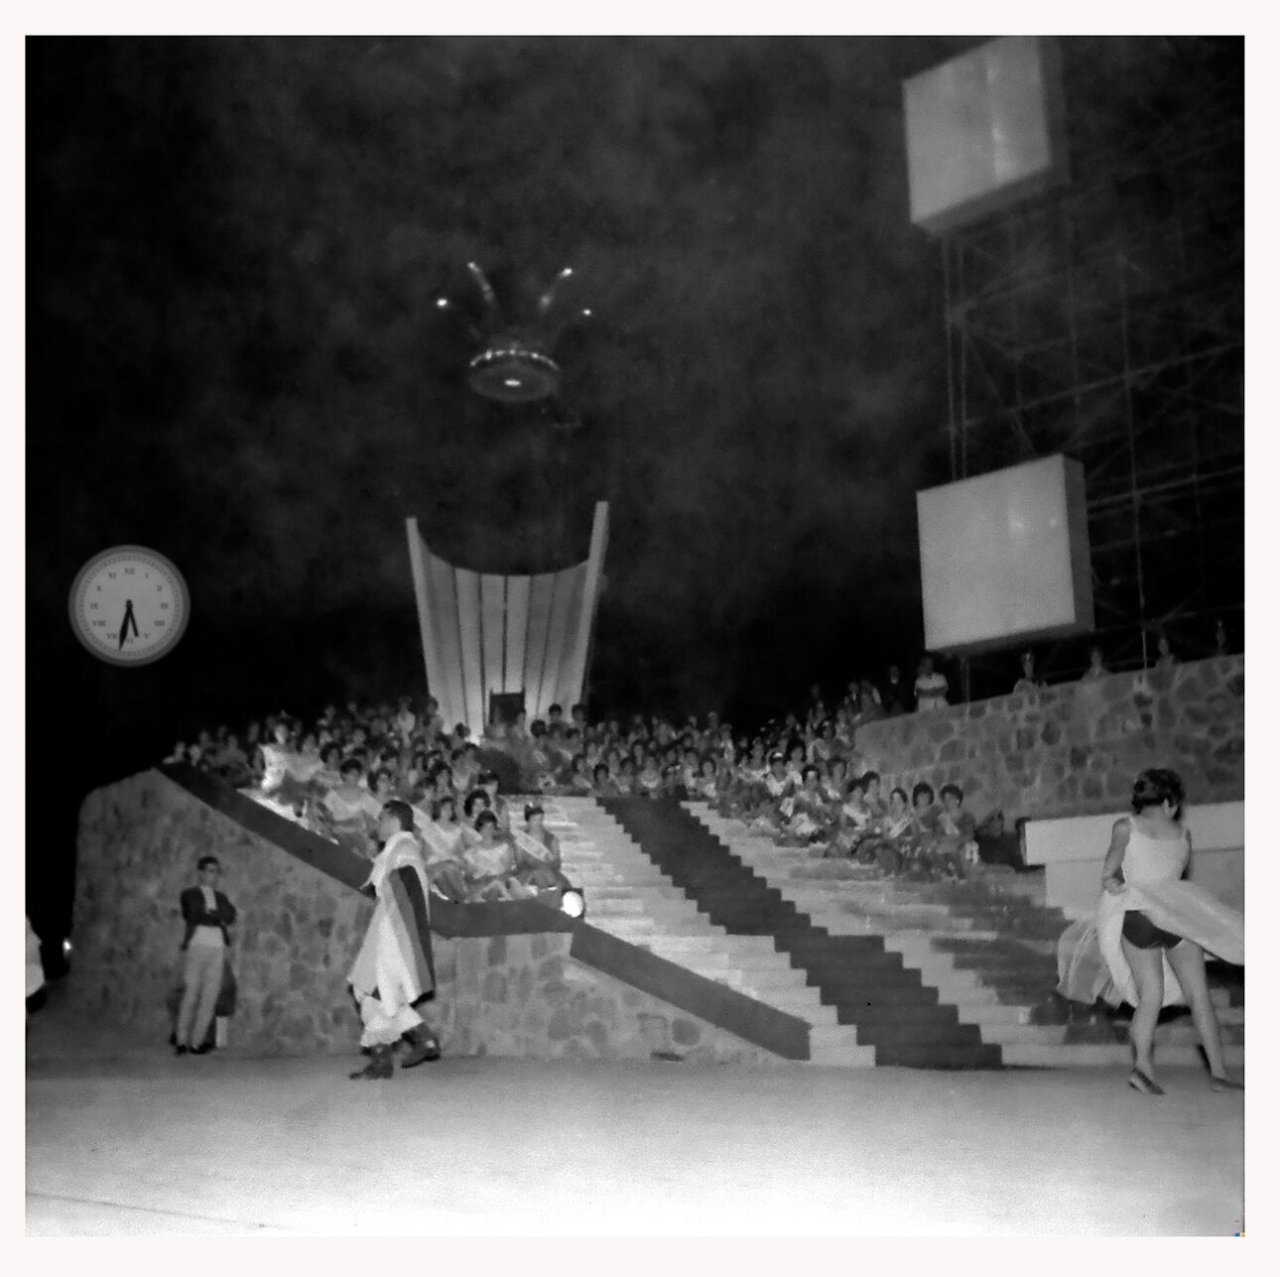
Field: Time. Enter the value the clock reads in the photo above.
5:32
